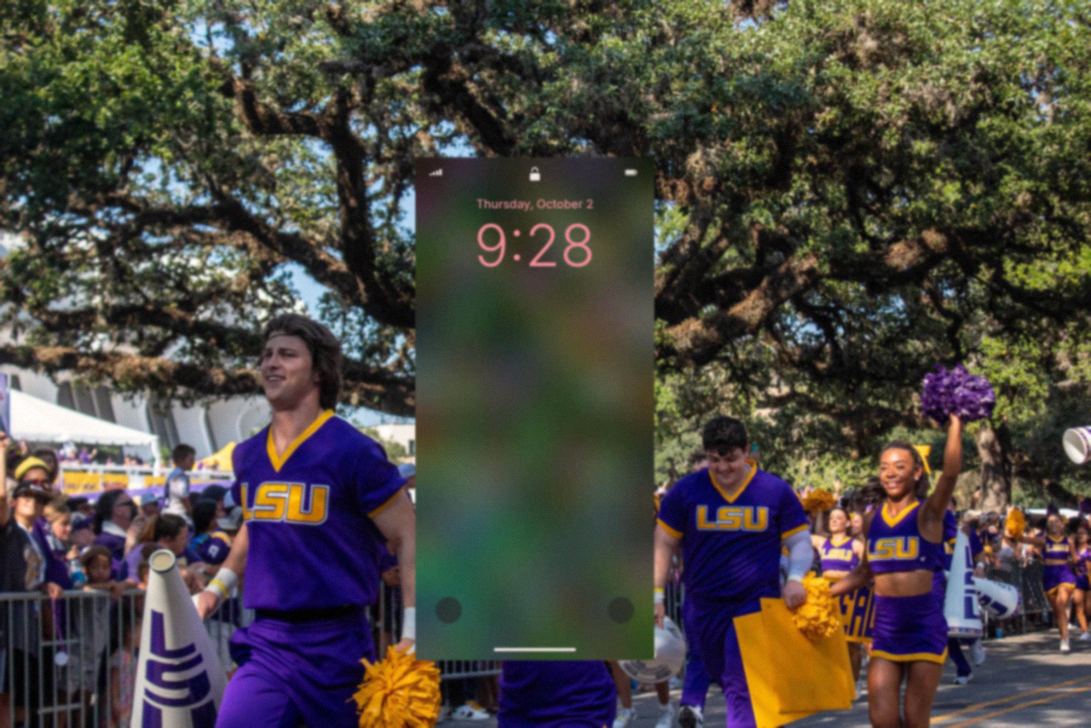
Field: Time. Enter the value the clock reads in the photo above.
9:28
